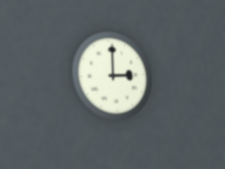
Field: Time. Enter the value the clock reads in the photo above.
3:01
